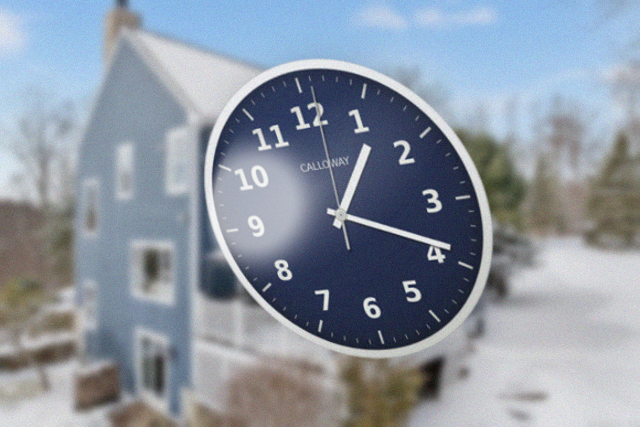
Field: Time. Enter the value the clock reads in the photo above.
1:19:01
